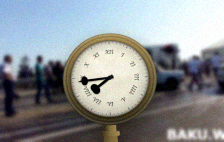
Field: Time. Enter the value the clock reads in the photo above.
7:44
